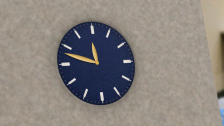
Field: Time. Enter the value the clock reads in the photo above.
11:48
